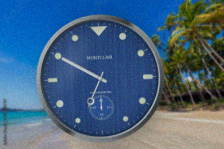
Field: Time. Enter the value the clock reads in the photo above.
6:50
